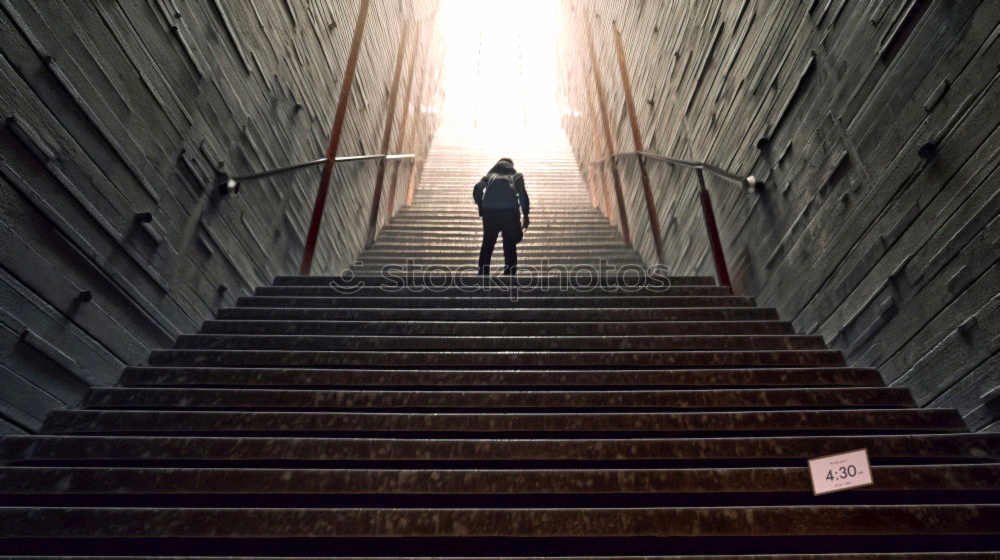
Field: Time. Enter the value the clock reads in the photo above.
4:30
